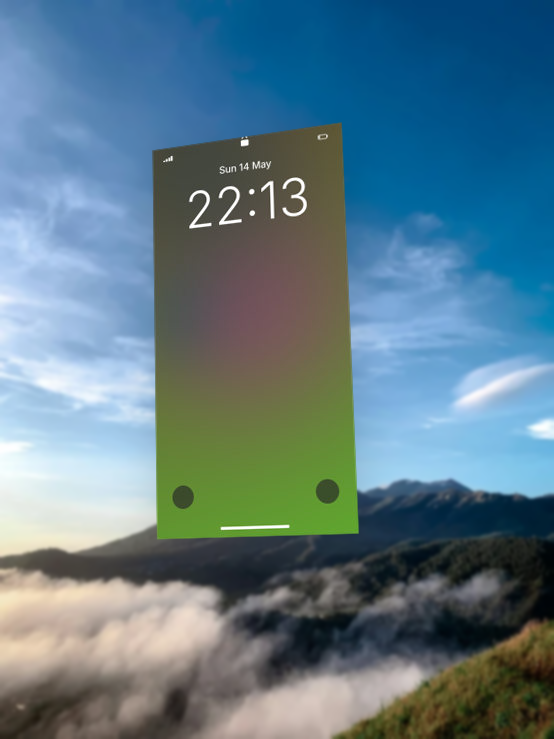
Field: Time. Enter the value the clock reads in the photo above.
22:13
